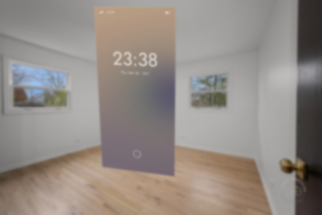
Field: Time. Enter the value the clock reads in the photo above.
23:38
